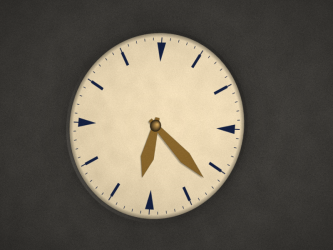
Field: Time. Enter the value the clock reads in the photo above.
6:22
